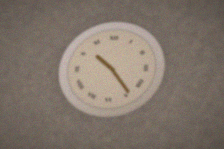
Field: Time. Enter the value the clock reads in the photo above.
10:24
